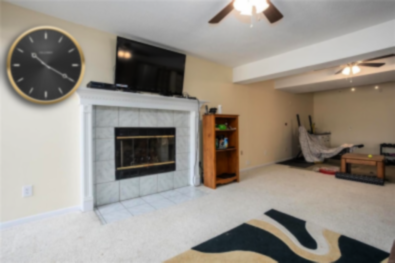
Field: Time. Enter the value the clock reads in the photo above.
10:20
